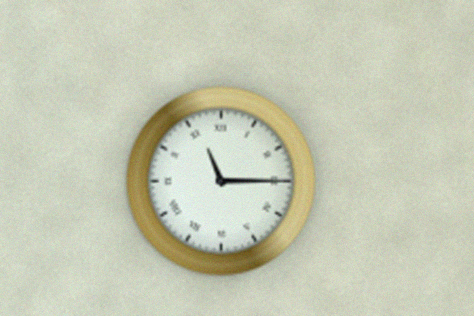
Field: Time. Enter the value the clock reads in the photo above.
11:15
